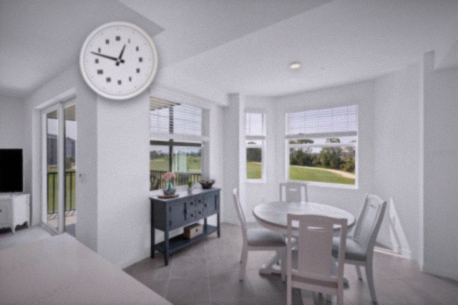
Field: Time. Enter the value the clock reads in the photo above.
12:48
